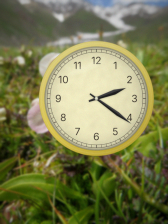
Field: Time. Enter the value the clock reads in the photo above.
2:21
